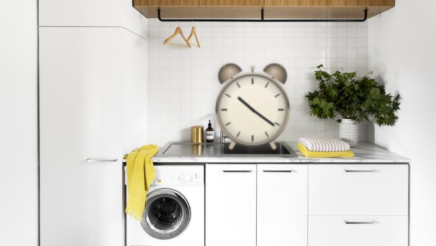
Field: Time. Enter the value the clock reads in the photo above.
10:21
